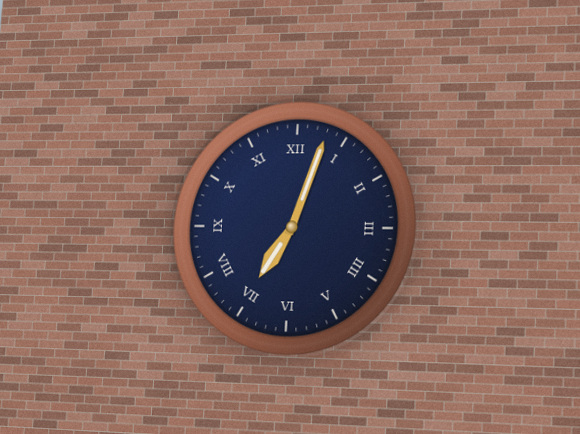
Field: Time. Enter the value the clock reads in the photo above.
7:03
